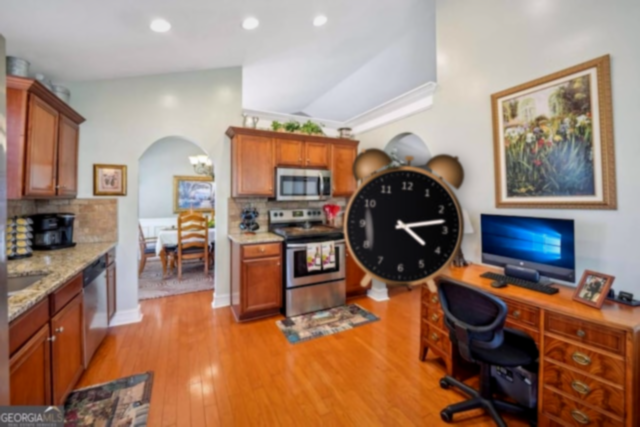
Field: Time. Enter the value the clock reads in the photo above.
4:13
